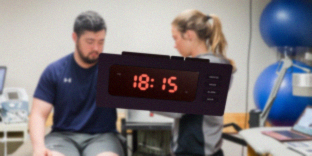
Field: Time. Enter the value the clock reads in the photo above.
18:15
